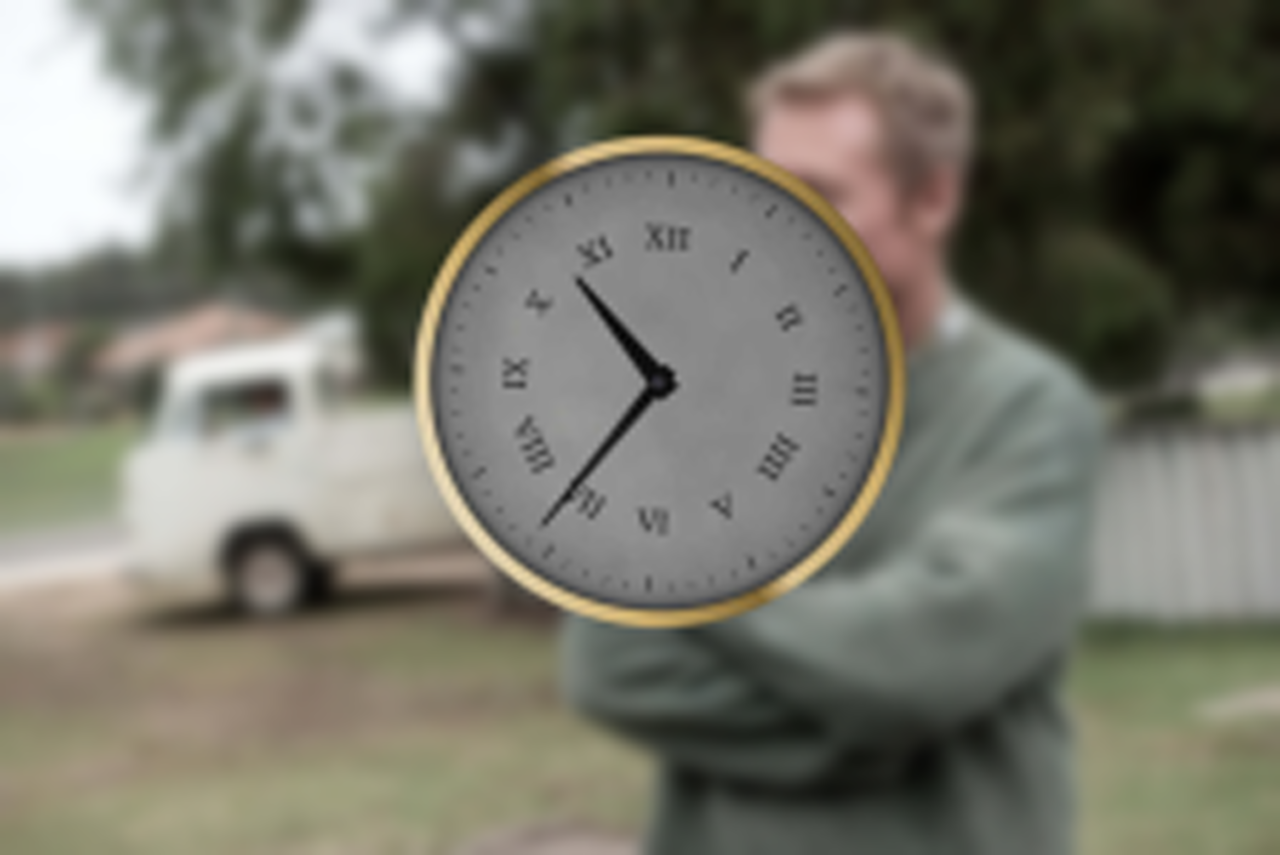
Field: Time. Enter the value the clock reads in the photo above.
10:36
